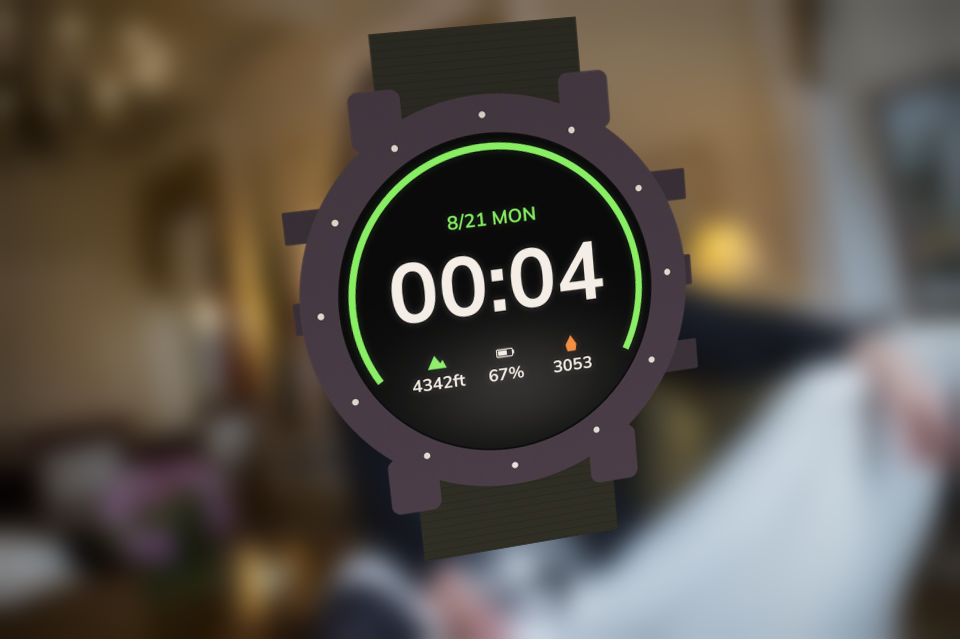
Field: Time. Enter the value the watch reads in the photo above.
0:04
